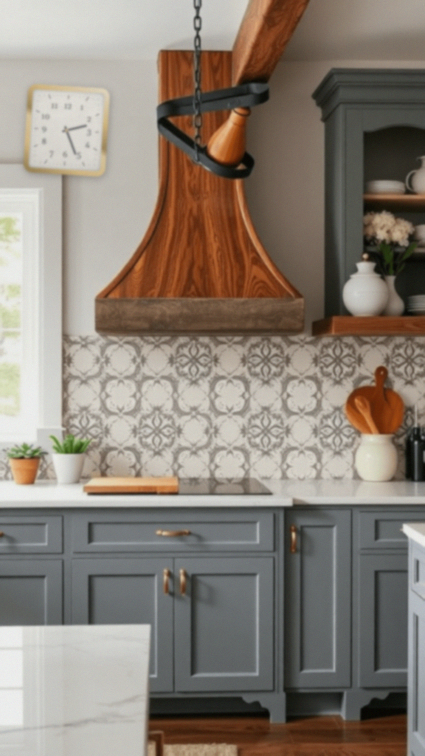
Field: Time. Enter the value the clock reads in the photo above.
2:26
